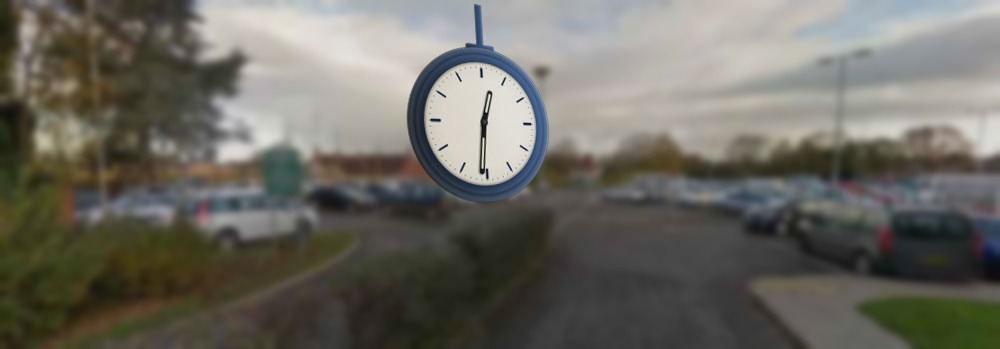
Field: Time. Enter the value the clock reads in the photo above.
12:31
